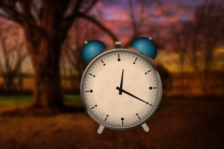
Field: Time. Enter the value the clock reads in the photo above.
12:20
